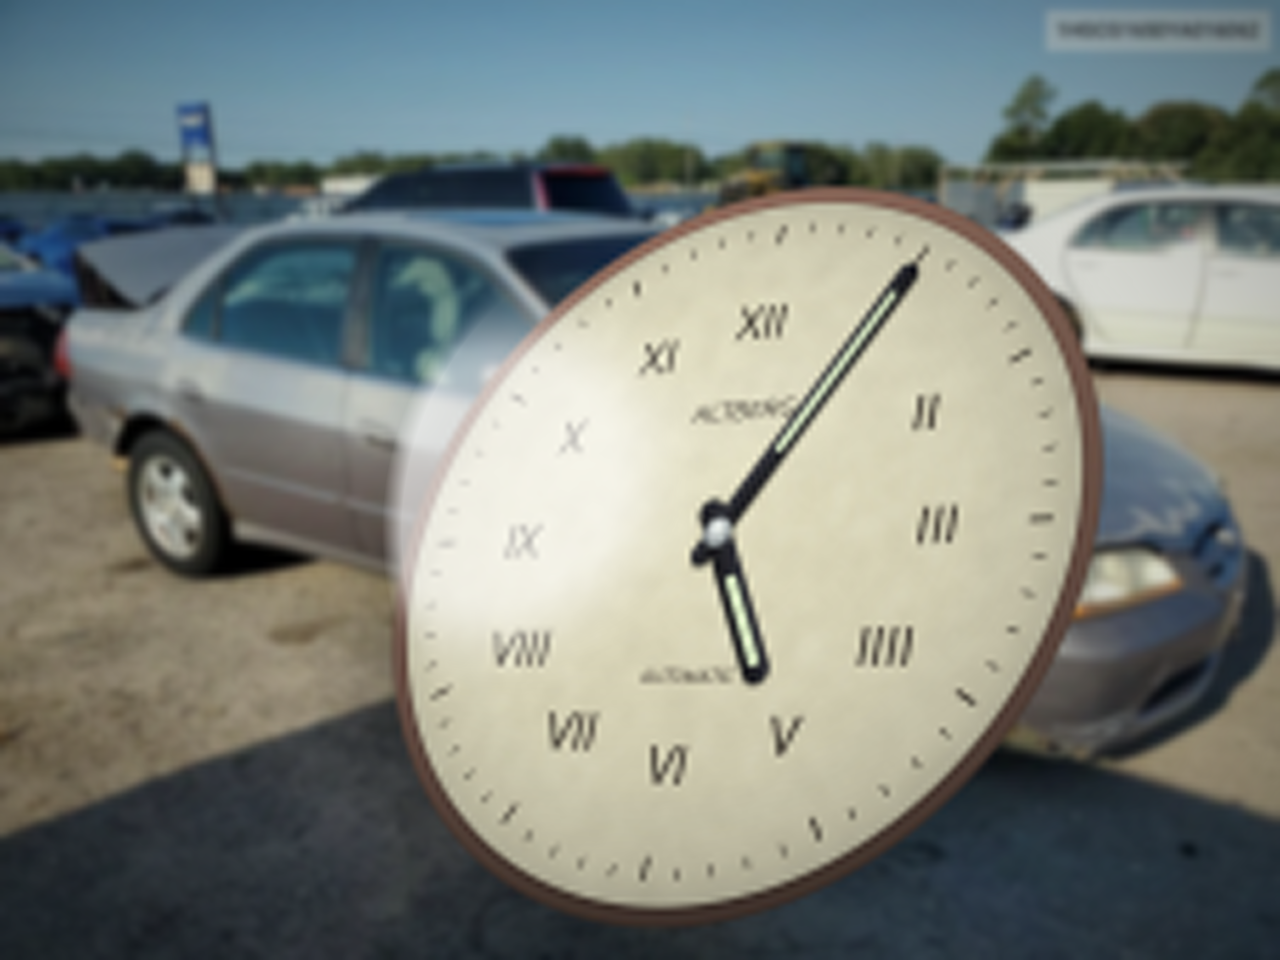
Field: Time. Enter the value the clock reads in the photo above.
5:05
